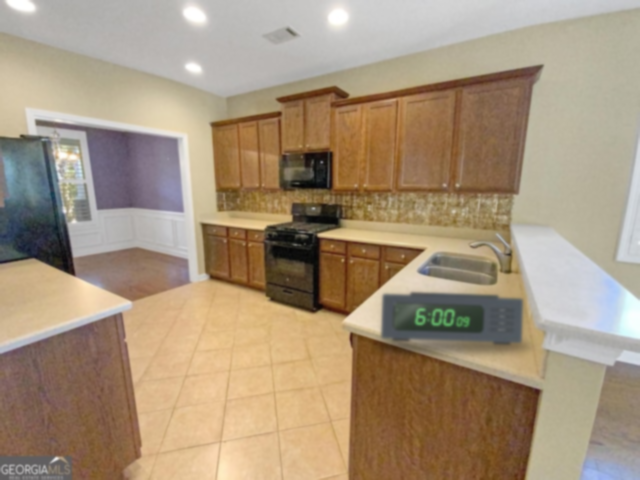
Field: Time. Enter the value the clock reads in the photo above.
6:00
